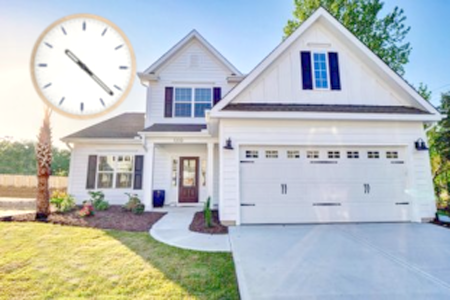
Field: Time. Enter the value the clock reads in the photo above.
10:22
